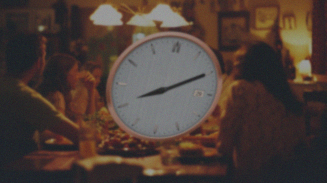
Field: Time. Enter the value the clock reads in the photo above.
8:10
